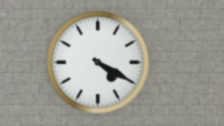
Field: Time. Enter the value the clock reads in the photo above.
4:20
